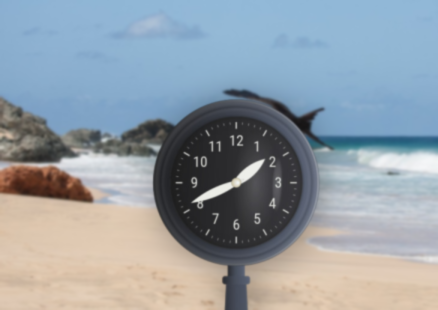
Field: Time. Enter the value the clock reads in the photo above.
1:41
